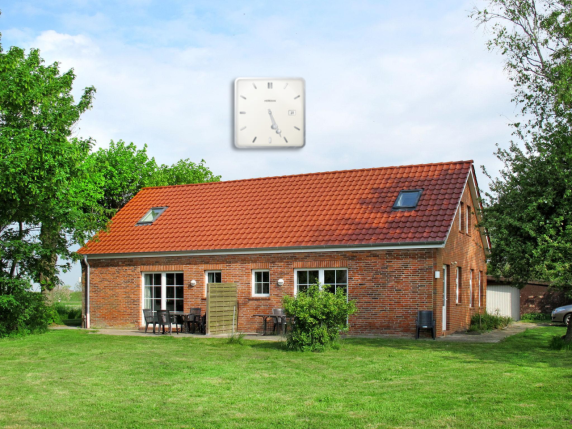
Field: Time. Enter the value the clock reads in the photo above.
5:26
